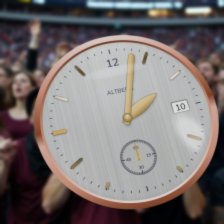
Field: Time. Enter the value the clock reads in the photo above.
2:03
